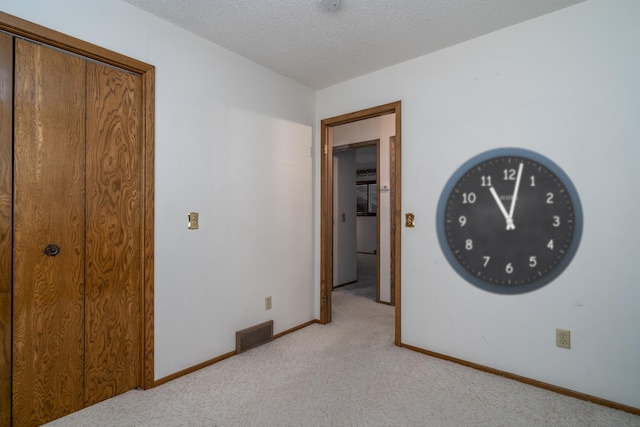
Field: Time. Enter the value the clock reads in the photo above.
11:02
